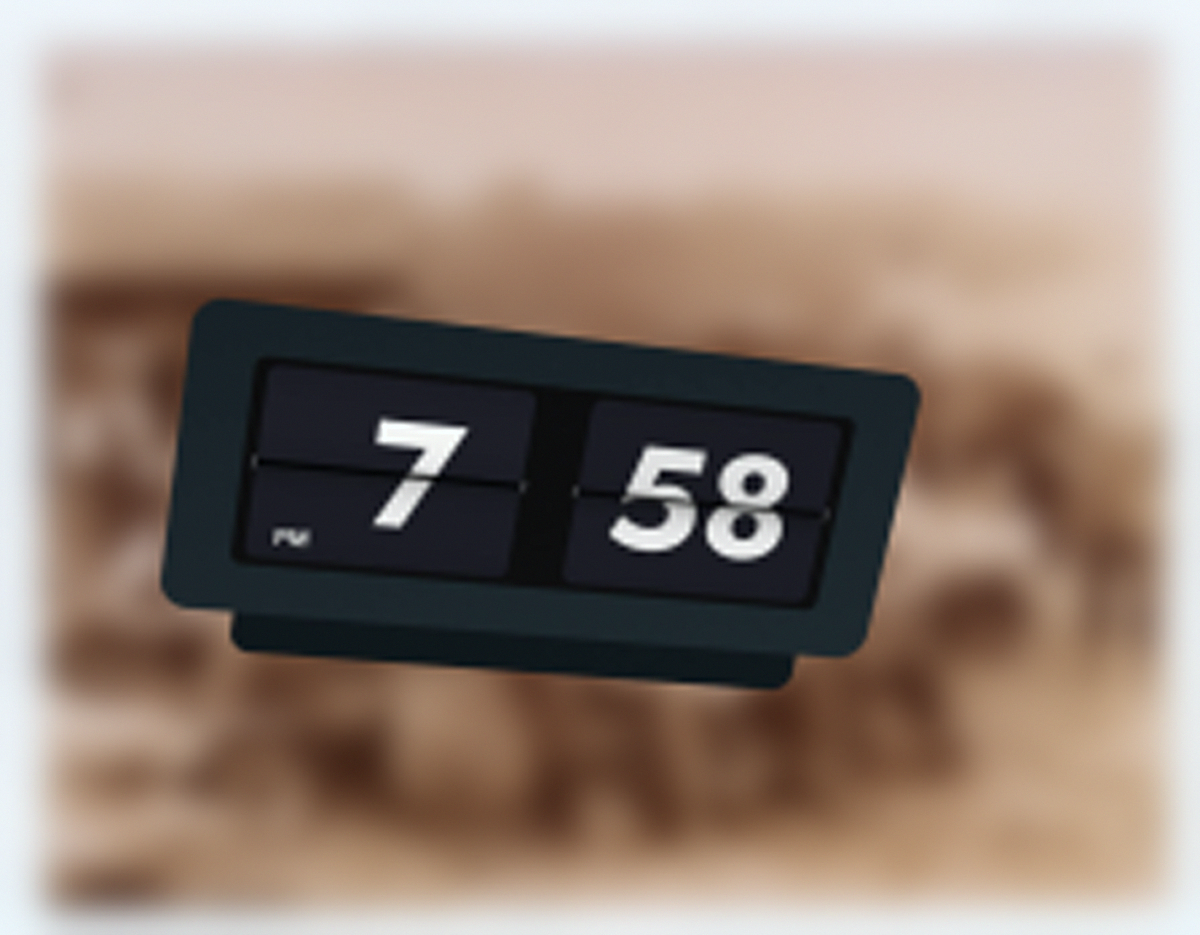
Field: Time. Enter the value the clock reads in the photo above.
7:58
